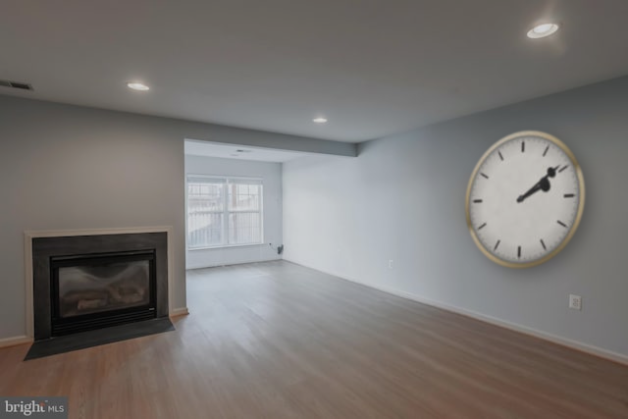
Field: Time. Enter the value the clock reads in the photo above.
2:09
